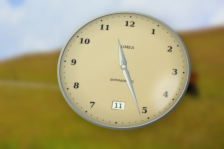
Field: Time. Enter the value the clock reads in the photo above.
11:26
